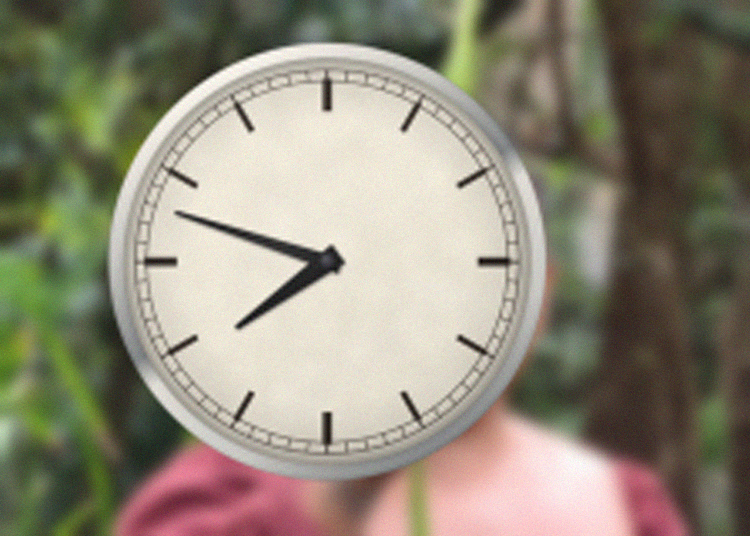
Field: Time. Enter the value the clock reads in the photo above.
7:48
